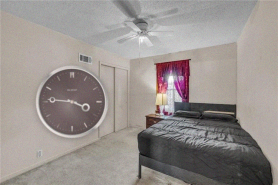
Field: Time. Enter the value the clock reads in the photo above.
3:46
